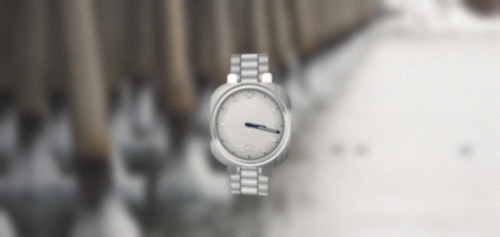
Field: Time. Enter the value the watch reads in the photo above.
3:17
